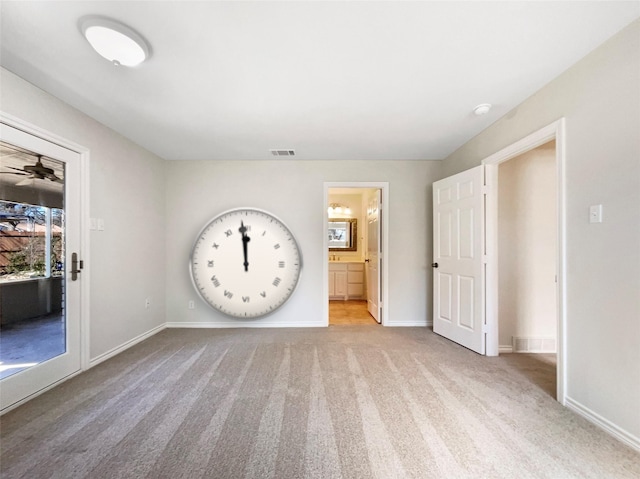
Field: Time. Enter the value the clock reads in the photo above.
11:59
